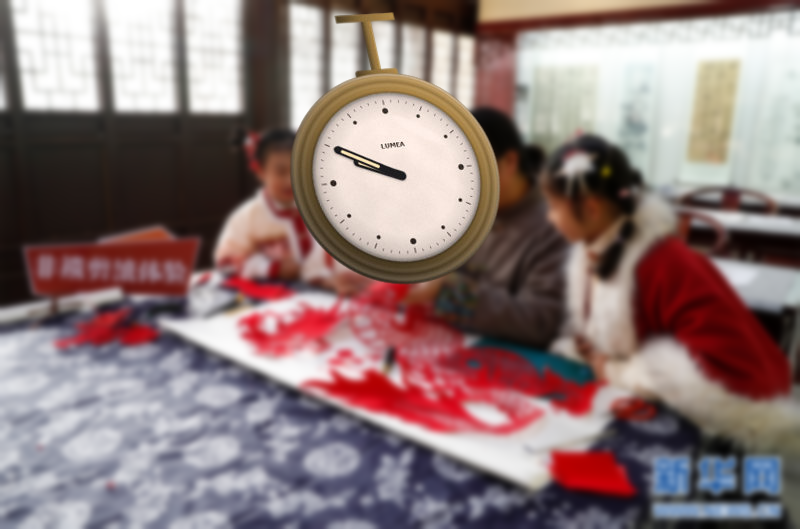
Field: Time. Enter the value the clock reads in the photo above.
9:50
